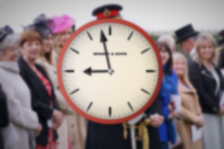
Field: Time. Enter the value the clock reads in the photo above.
8:58
